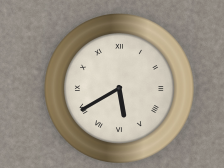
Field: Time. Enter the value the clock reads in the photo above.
5:40
